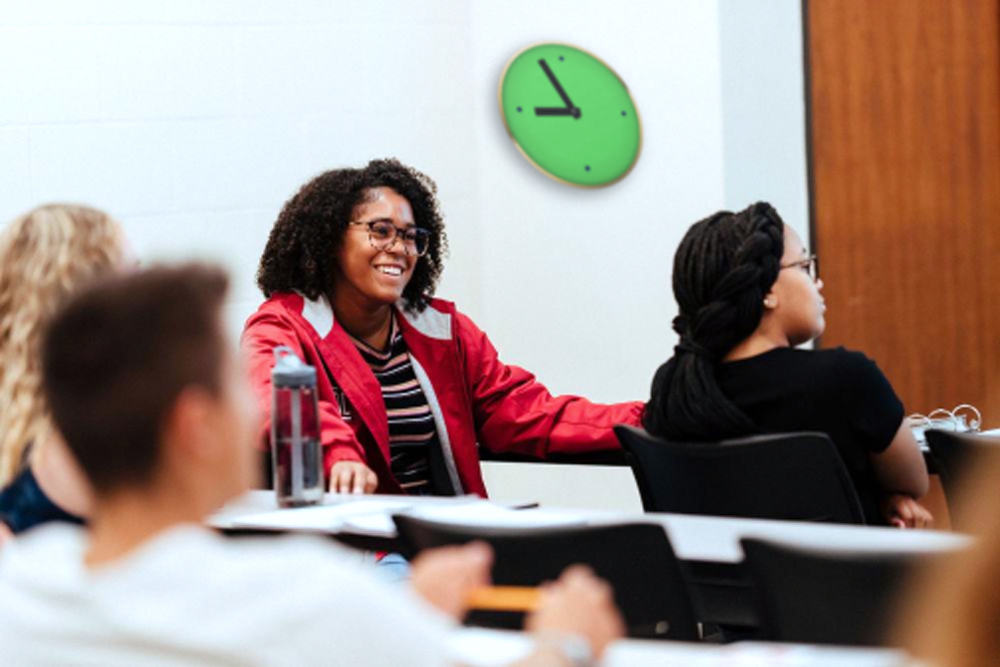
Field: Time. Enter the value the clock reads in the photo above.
8:56
